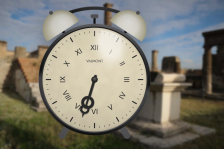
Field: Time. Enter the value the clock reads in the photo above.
6:33
